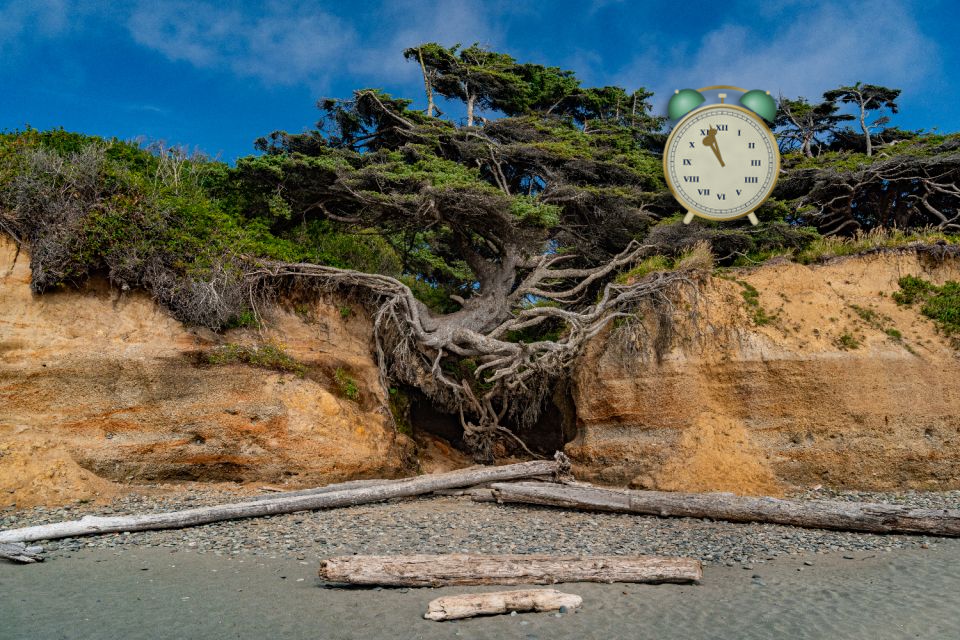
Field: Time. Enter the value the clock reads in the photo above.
10:57
